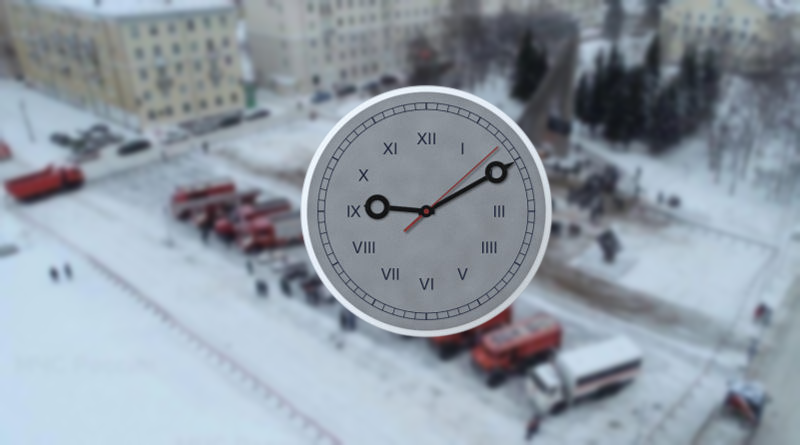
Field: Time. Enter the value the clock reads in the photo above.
9:10:08
